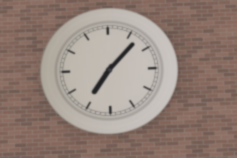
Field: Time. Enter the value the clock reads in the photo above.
7:07
